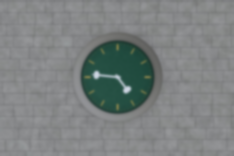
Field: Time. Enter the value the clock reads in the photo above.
4:46
